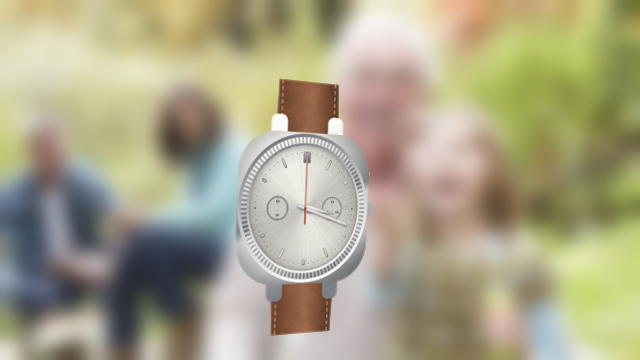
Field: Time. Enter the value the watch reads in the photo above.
3:18
